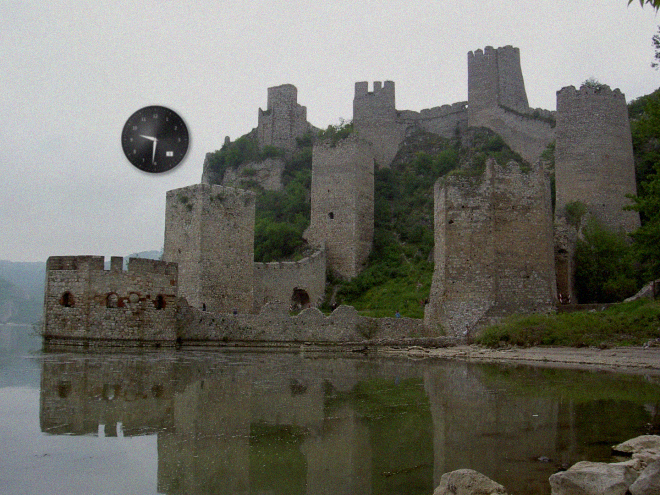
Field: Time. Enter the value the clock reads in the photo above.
9:31
